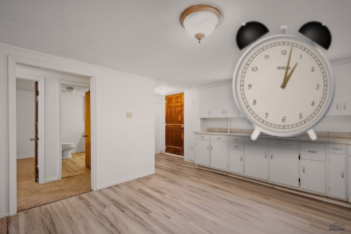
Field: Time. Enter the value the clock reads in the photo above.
1:02
